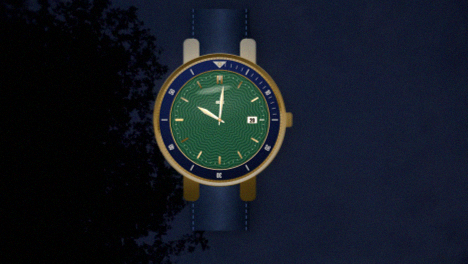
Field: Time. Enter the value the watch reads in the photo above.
10:01
